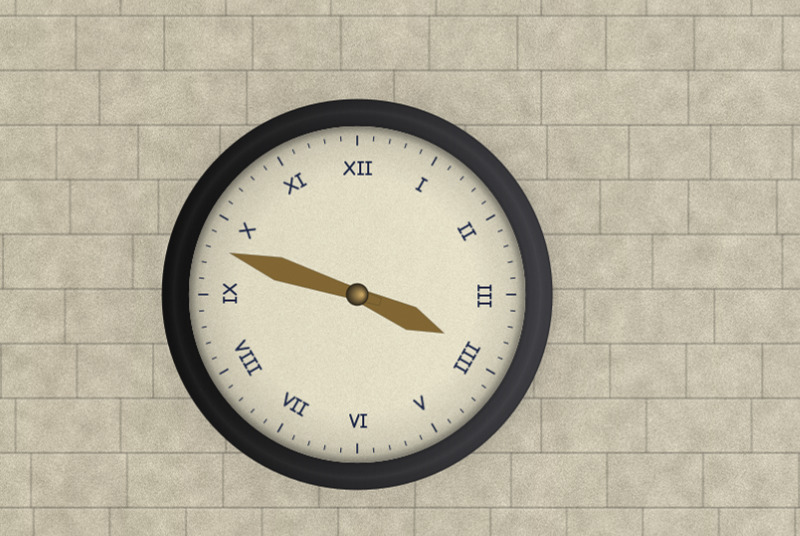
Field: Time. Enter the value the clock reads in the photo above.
3:48
